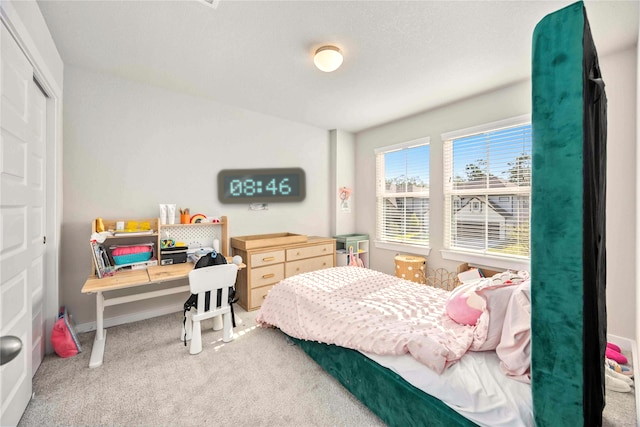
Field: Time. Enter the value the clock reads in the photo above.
8:46
